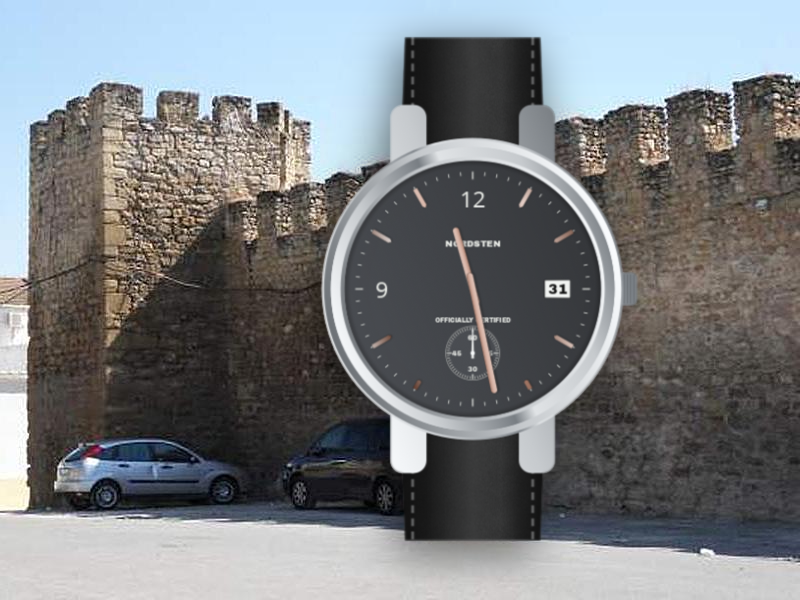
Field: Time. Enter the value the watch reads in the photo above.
11:28
